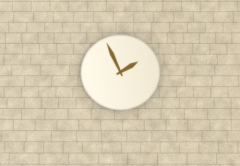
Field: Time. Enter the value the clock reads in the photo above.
1:56
